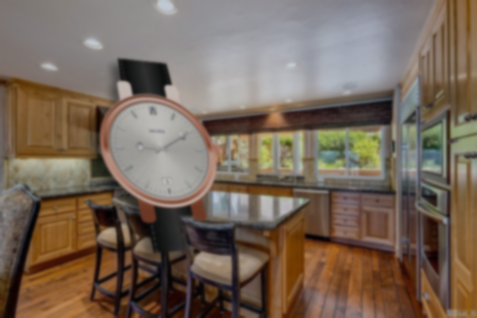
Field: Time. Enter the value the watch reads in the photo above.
9:10
